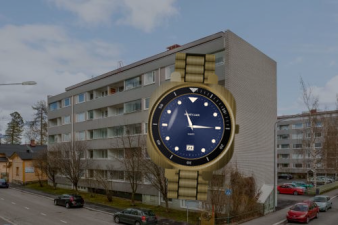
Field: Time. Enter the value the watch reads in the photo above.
11:15
